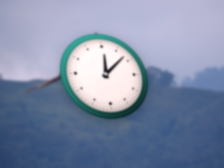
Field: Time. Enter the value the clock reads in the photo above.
12:08
